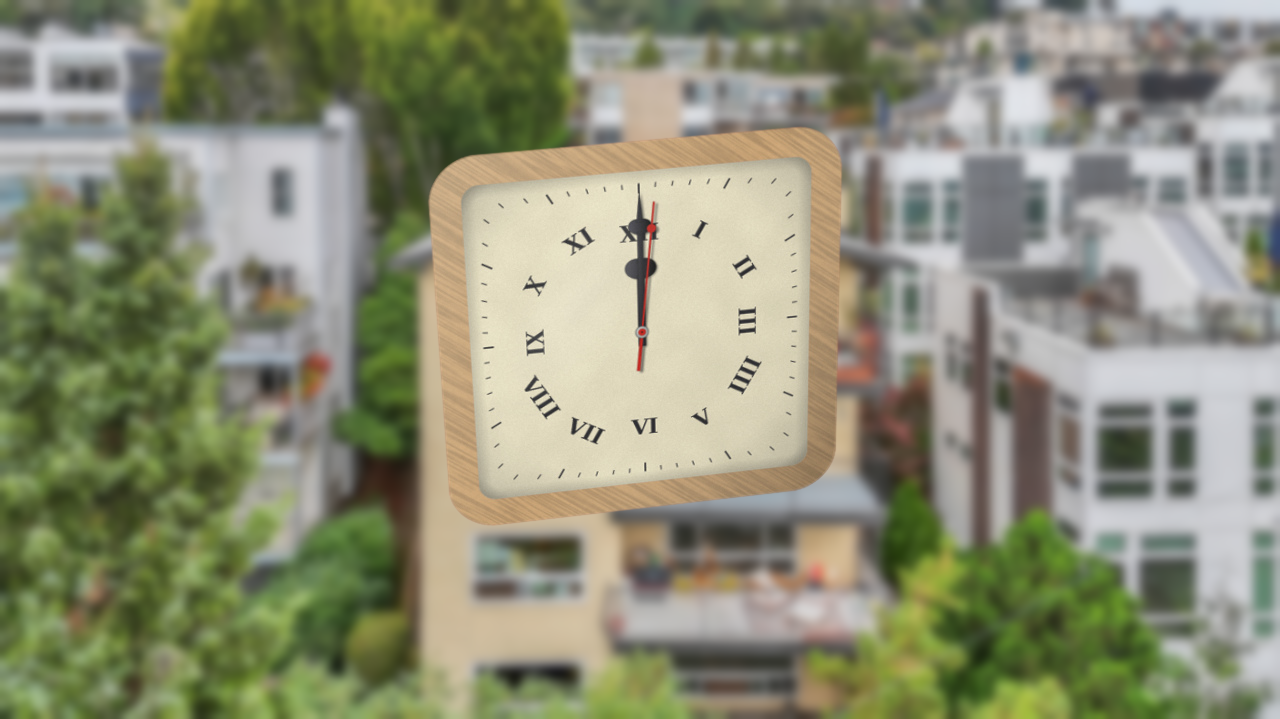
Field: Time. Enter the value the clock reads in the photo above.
12:00:01
